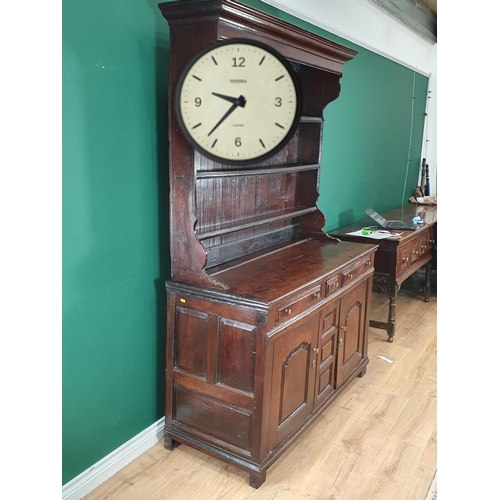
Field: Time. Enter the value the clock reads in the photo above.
9:37
